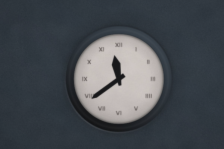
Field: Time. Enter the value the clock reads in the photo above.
11:39
